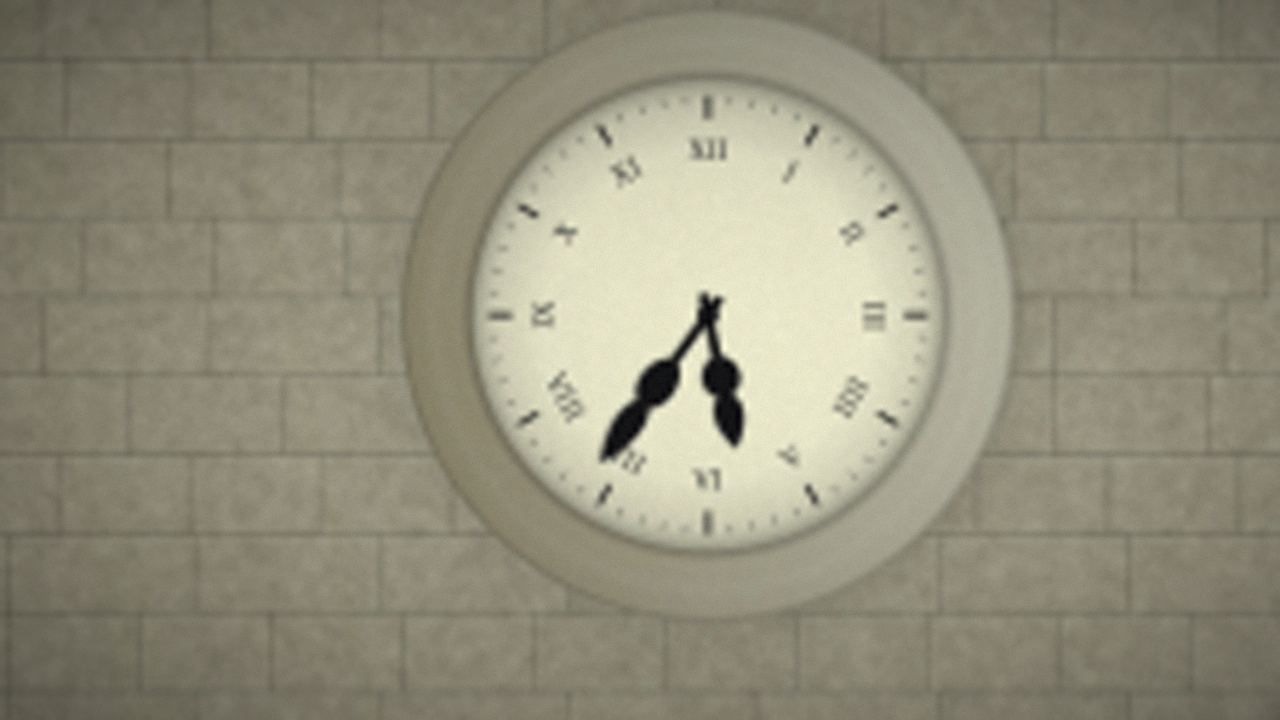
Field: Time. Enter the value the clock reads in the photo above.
5:36
